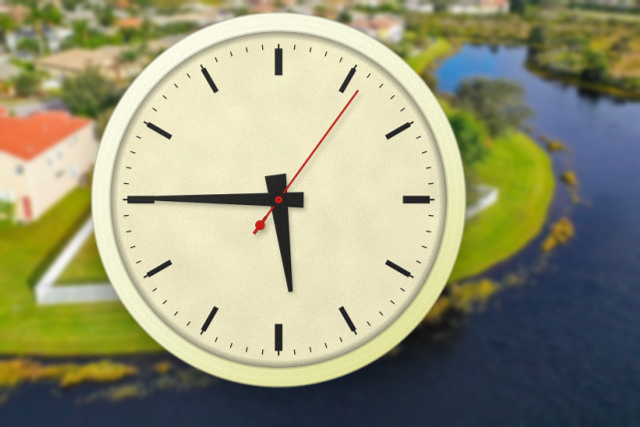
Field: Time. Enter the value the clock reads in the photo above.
5:45:06
